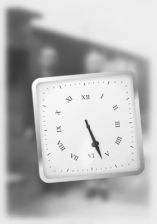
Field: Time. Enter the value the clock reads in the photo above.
5:27
